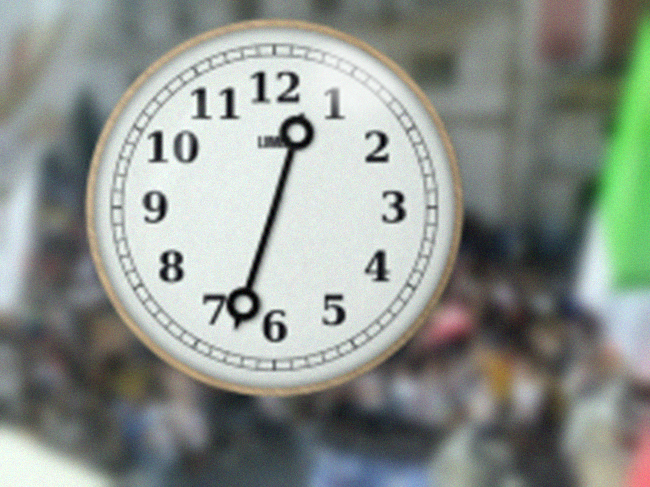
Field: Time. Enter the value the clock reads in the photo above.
12:33
